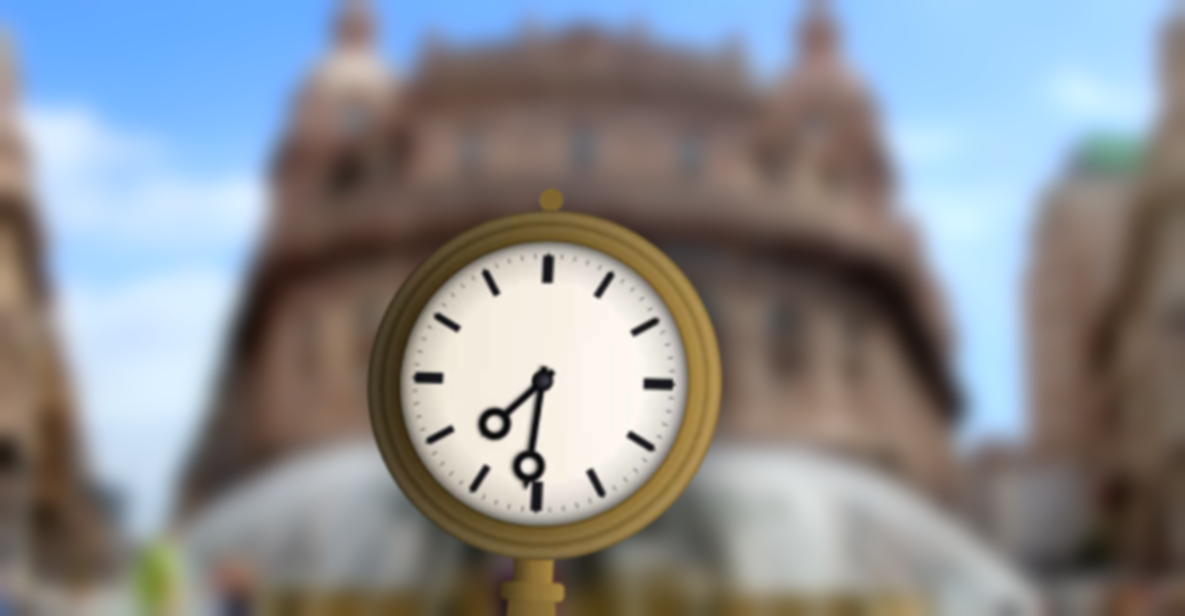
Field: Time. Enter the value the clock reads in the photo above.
7:31
